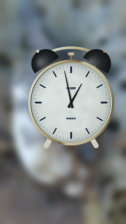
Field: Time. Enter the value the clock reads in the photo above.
12:58
